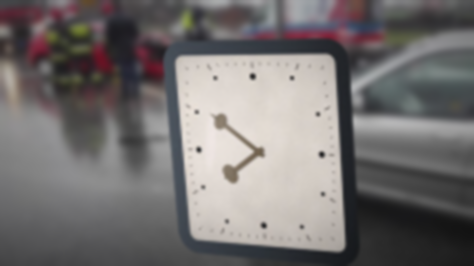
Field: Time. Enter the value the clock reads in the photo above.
7:51
